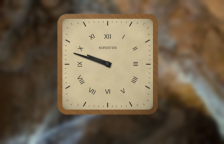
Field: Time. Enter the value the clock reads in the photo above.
9:48
